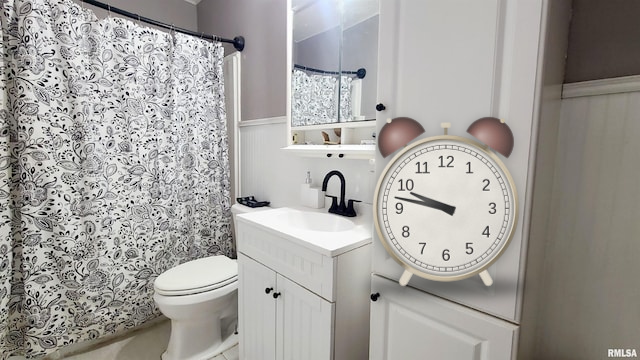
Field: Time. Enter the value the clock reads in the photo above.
9:47
